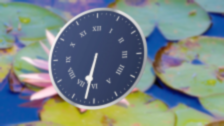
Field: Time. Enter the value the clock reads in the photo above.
6:32
